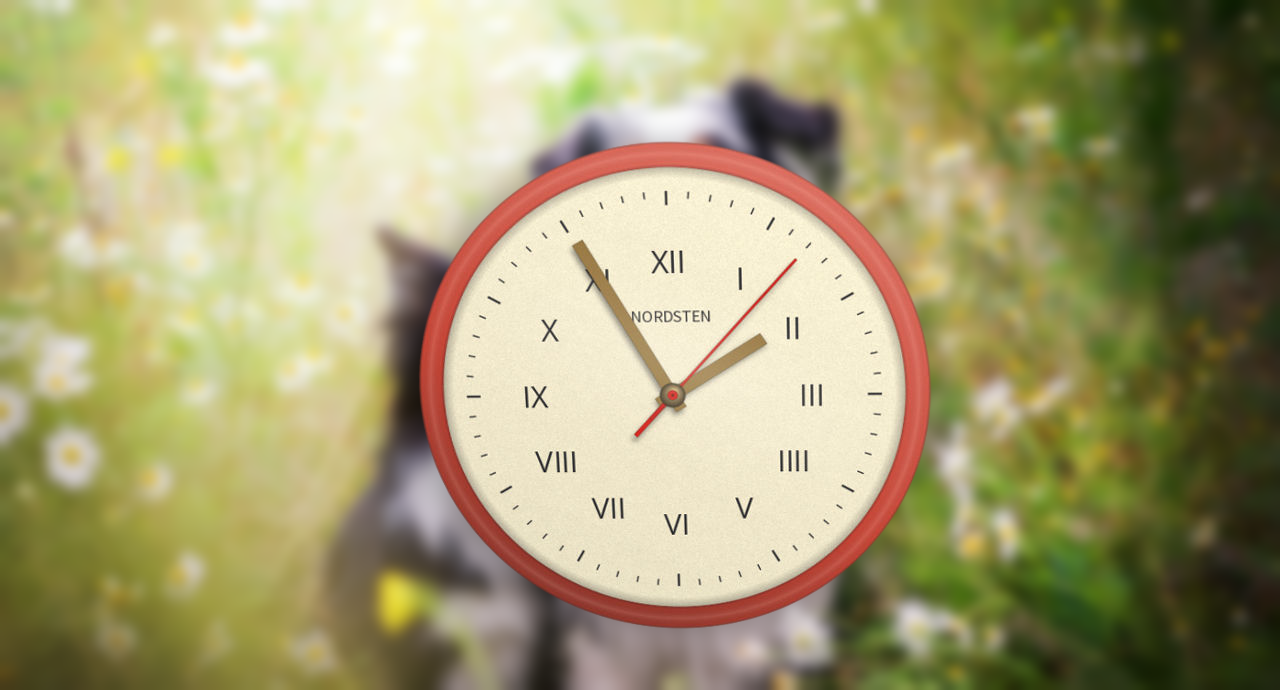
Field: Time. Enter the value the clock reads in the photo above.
1:55:07
